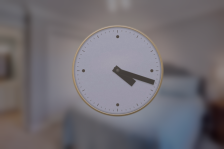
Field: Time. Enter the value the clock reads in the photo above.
4:18
